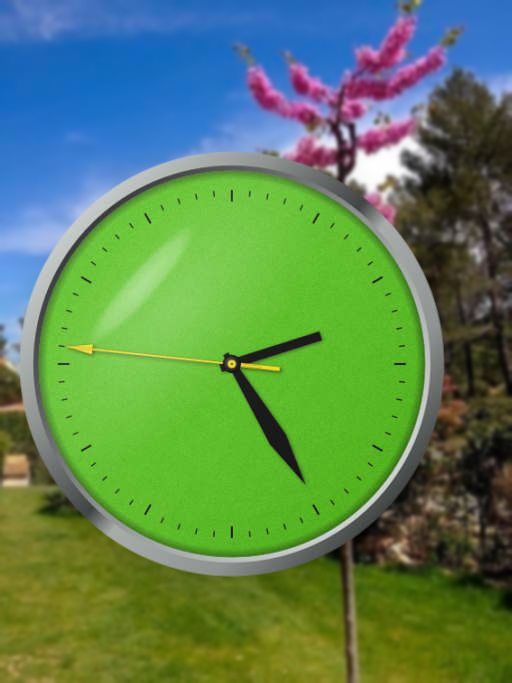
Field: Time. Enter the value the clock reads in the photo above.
2:24:46
